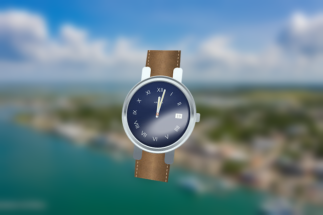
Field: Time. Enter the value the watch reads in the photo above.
12:02
